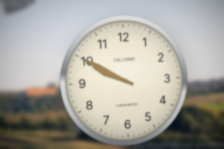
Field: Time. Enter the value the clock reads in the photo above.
9:50
